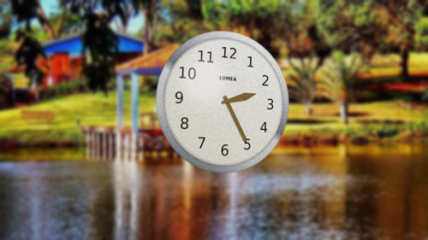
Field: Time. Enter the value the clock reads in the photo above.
2:25
